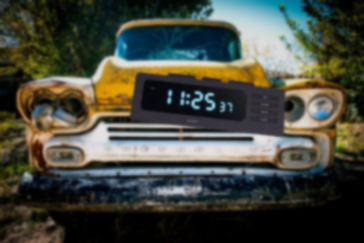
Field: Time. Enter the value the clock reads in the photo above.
11:25
